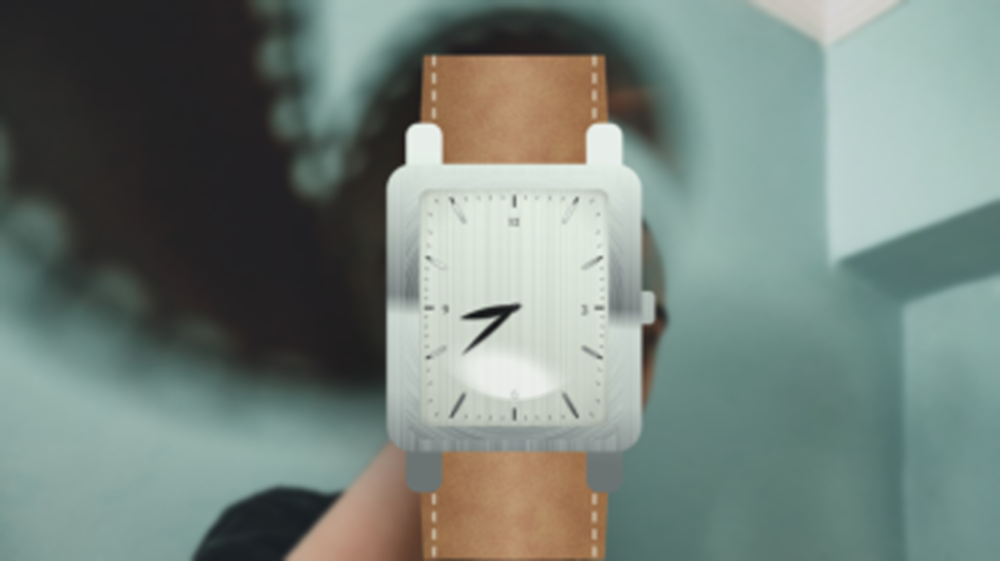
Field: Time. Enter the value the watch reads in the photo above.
8:38
